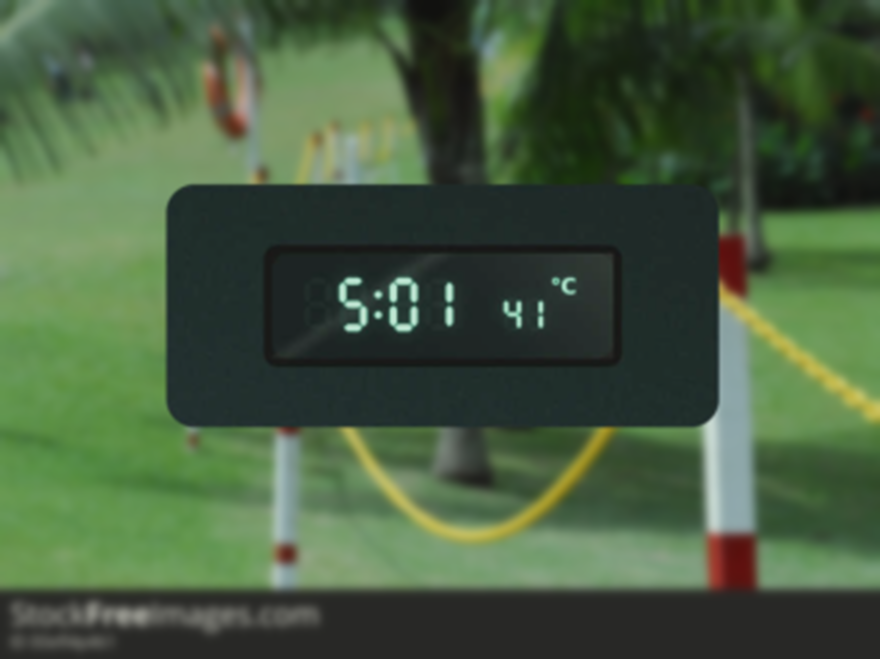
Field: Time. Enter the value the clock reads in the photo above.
5:01
